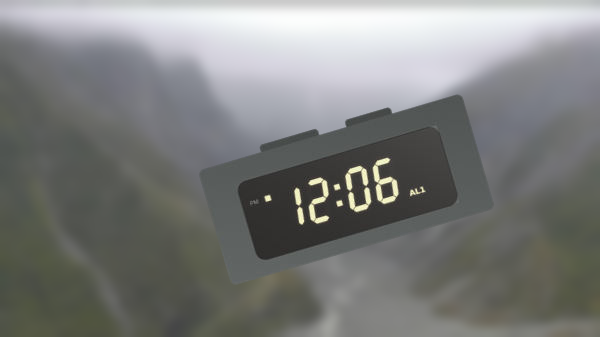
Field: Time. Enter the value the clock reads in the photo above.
12:06
